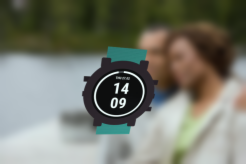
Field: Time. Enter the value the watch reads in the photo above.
14:09
